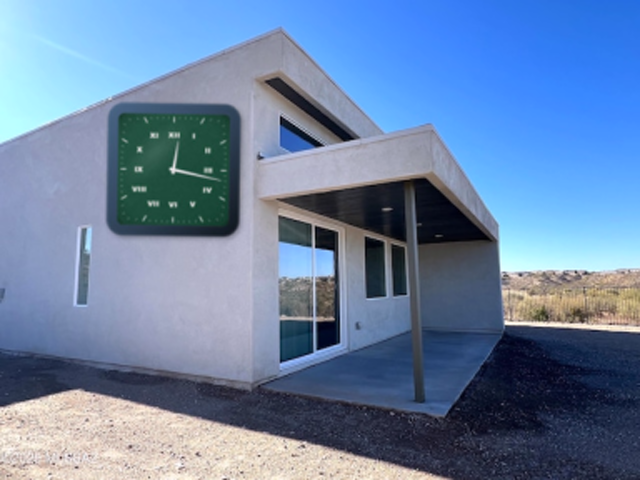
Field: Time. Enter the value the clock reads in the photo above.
12:17
